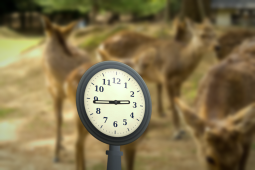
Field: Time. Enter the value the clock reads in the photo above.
2:44
